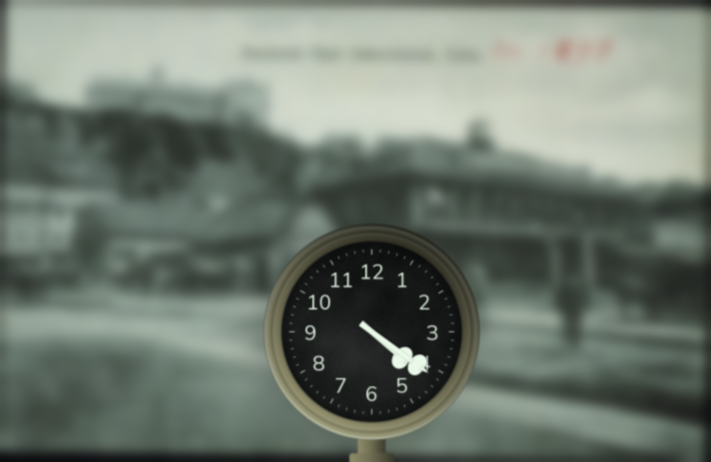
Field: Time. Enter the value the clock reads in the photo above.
4:21
